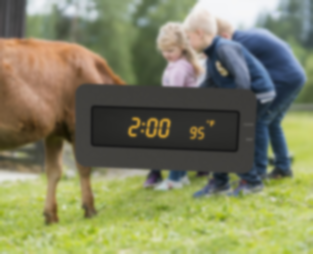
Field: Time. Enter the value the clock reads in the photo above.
2:00
